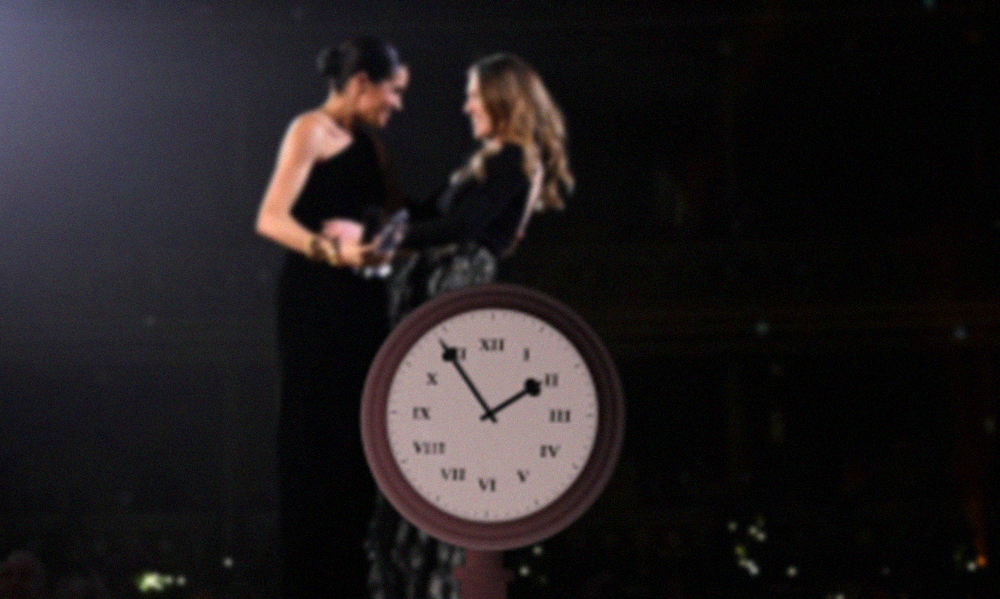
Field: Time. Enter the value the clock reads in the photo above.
1:54
